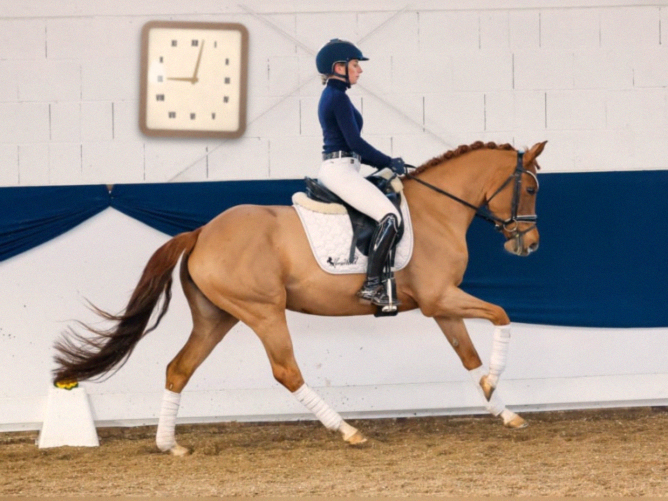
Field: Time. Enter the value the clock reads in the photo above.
9:02
